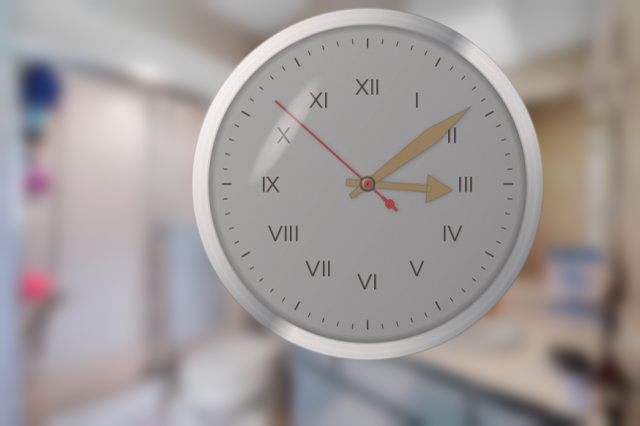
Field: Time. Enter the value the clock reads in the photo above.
3:08:52
